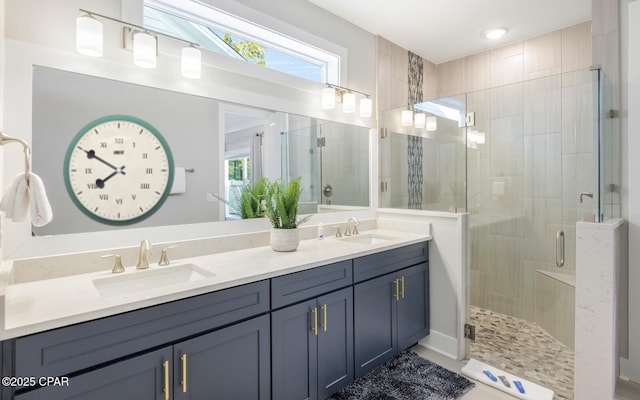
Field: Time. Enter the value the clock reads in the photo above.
7:50
